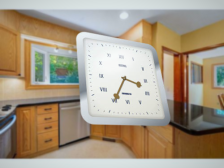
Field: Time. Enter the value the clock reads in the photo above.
3:35
